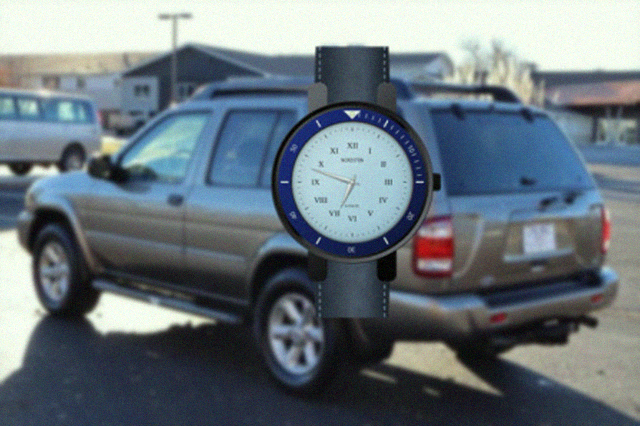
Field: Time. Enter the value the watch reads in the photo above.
6:48
